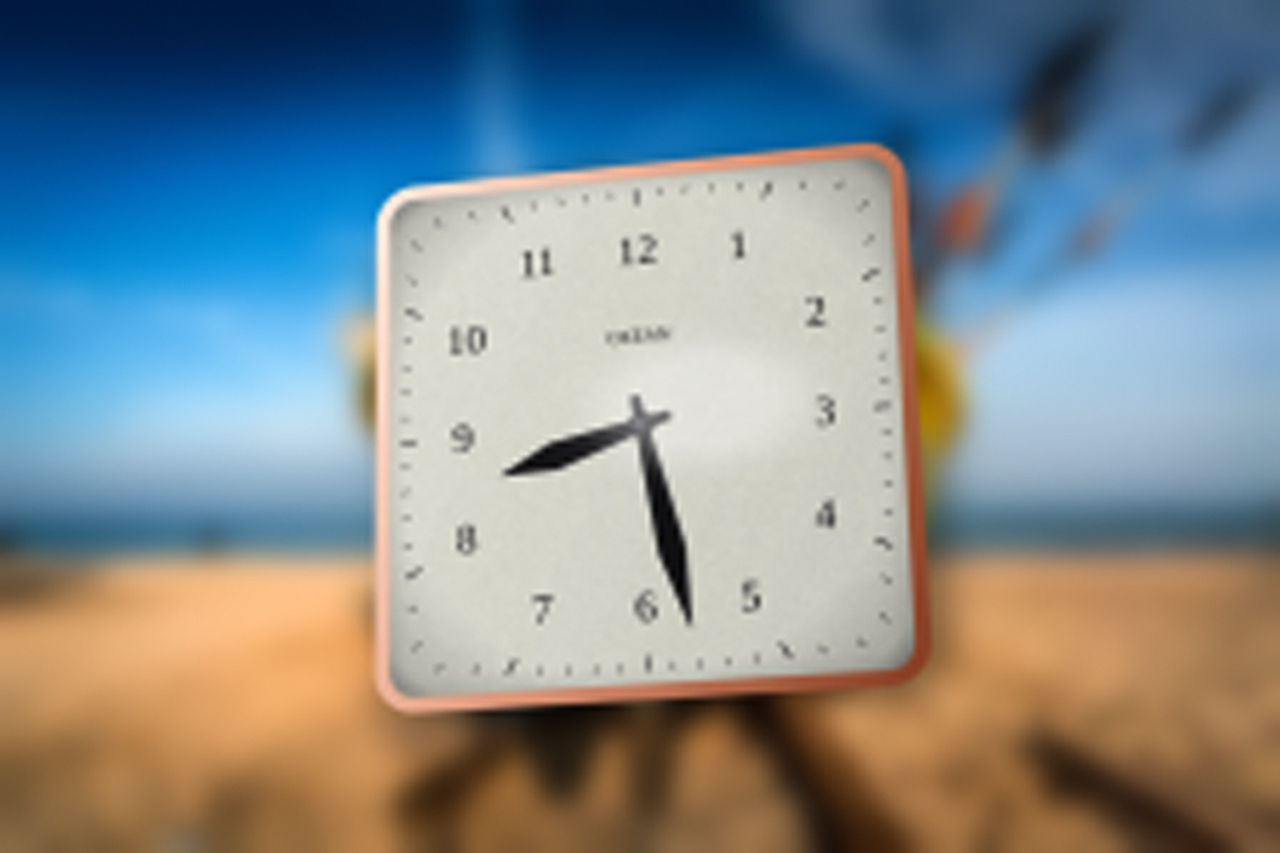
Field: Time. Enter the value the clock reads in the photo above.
8:28
